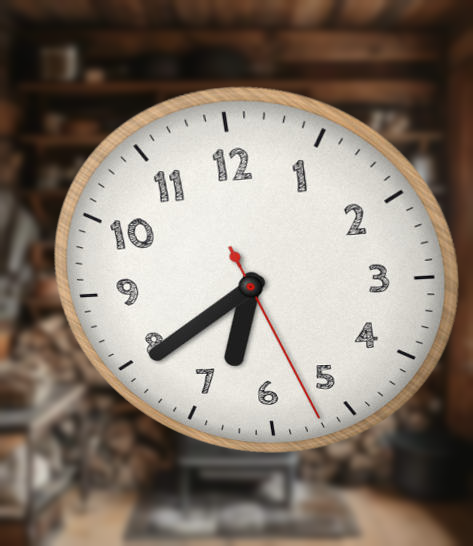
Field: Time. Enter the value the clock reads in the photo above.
6:39:27
